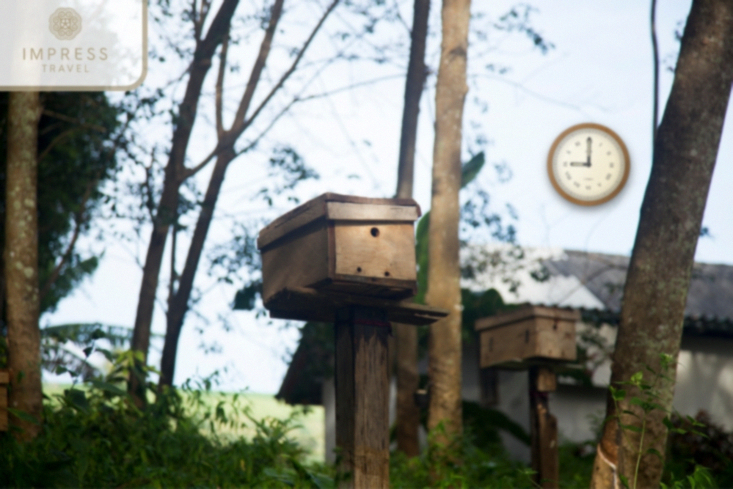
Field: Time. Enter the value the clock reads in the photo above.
9:00
